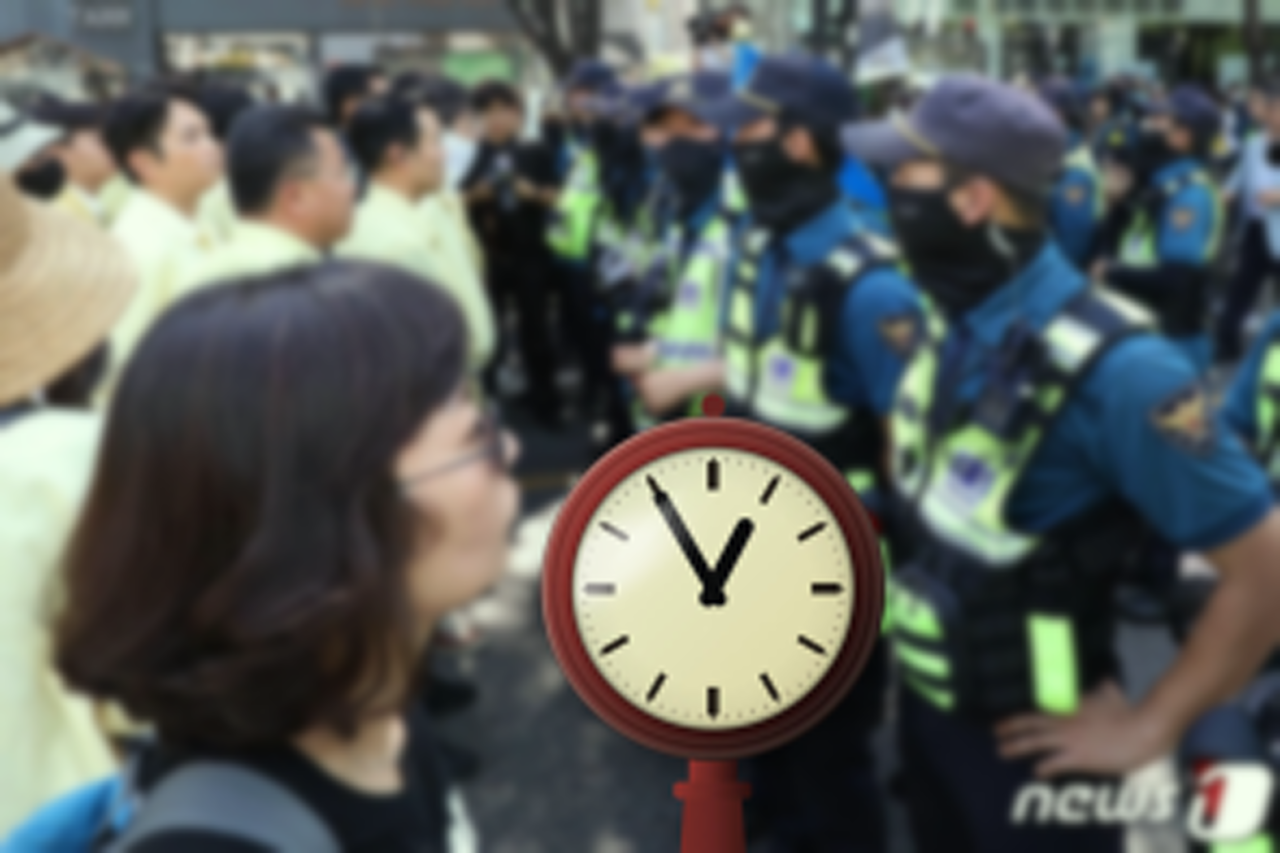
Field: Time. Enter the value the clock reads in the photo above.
12:55
